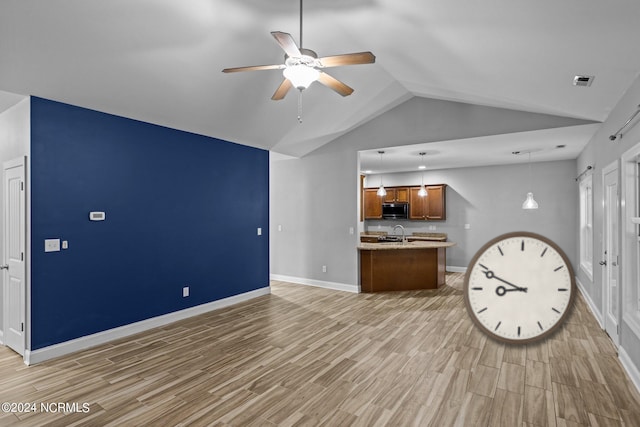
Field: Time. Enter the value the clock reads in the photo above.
8:49
